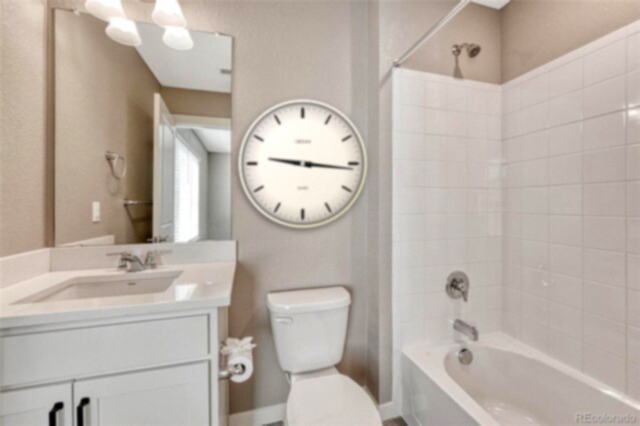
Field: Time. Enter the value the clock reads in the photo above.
9:16
